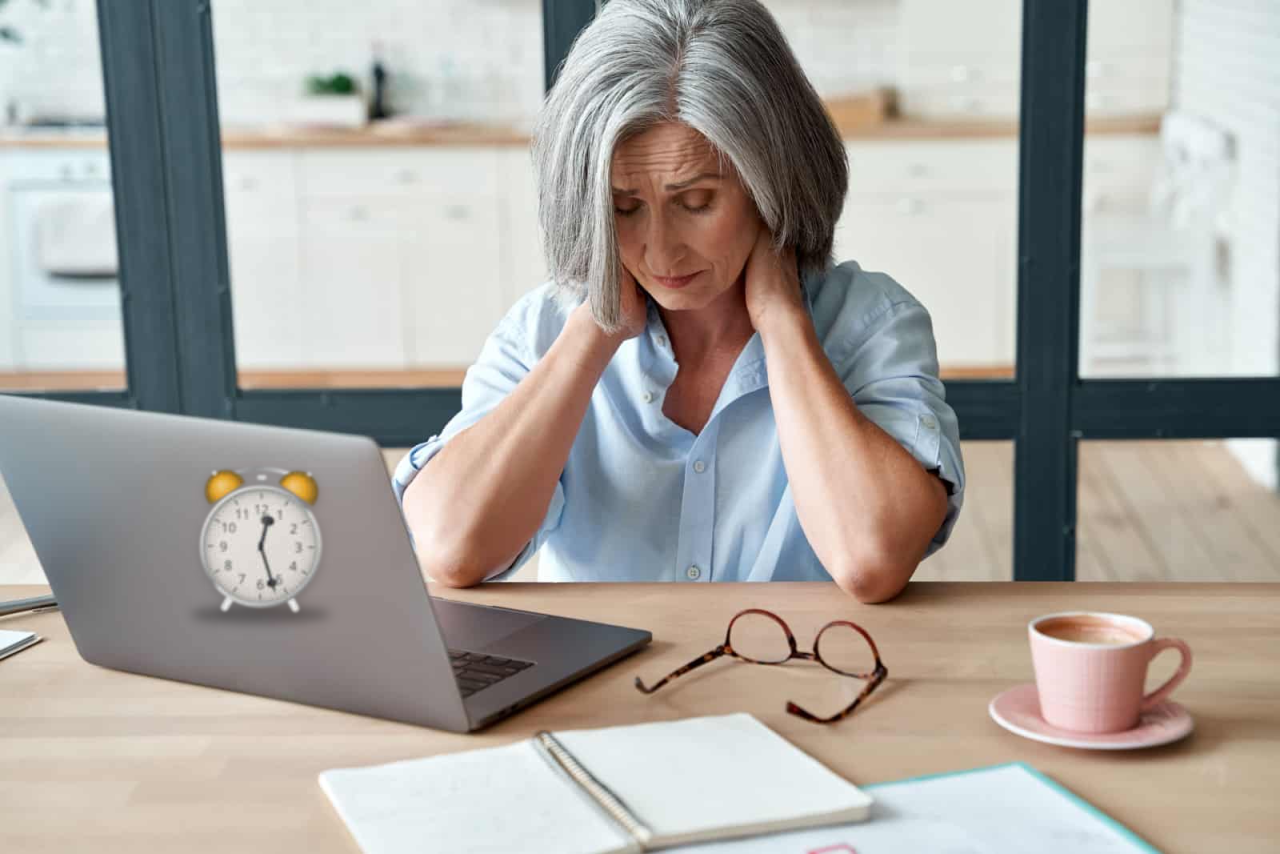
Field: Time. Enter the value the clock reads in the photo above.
12:27
